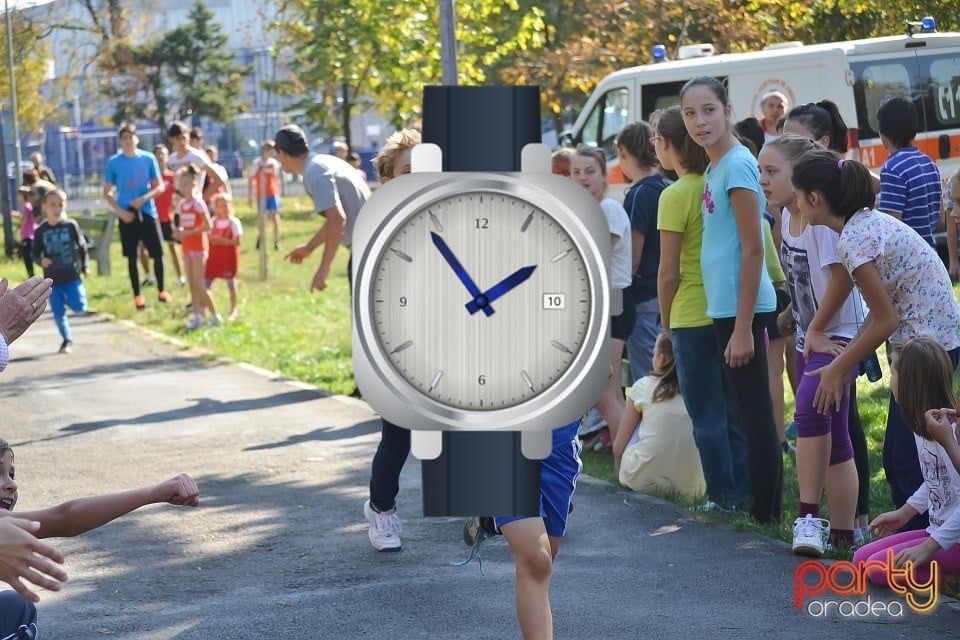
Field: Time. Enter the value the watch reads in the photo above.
1:54
